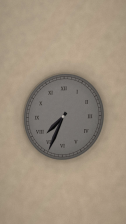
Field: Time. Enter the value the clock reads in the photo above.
7:34
